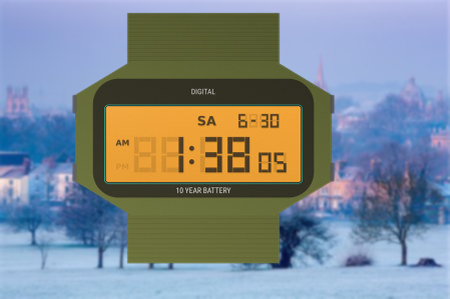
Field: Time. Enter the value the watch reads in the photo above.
1:38:05
